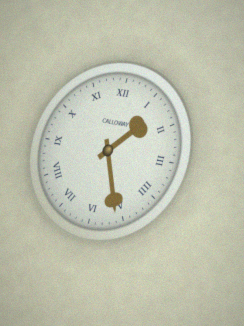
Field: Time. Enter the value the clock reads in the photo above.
1:26
